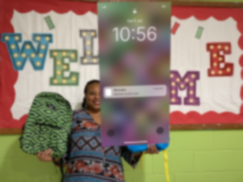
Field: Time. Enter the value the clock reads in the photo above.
10:56
